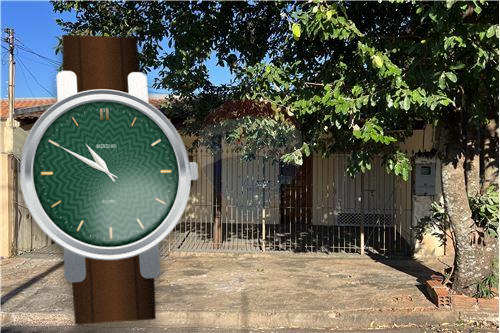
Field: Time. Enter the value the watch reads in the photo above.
10:50
